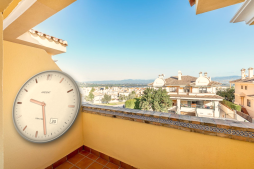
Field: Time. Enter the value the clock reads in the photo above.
9:27
